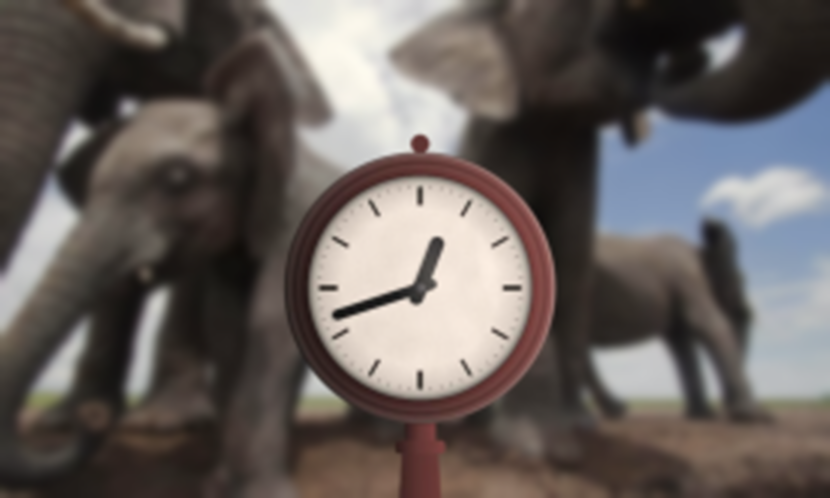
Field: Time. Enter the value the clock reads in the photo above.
12:42
